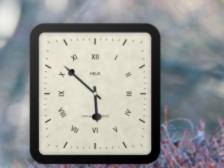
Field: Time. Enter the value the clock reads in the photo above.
5:52
